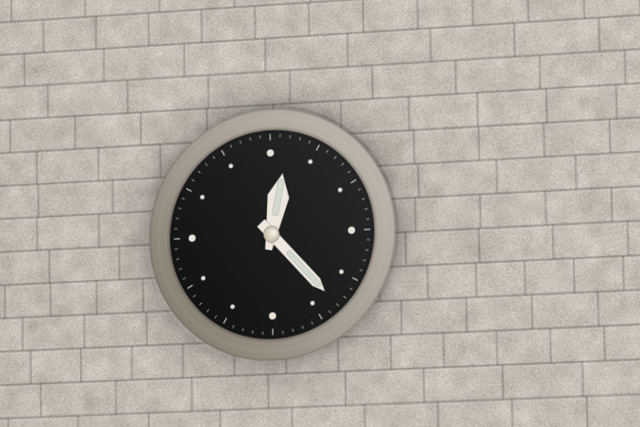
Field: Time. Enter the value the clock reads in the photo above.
12:23
